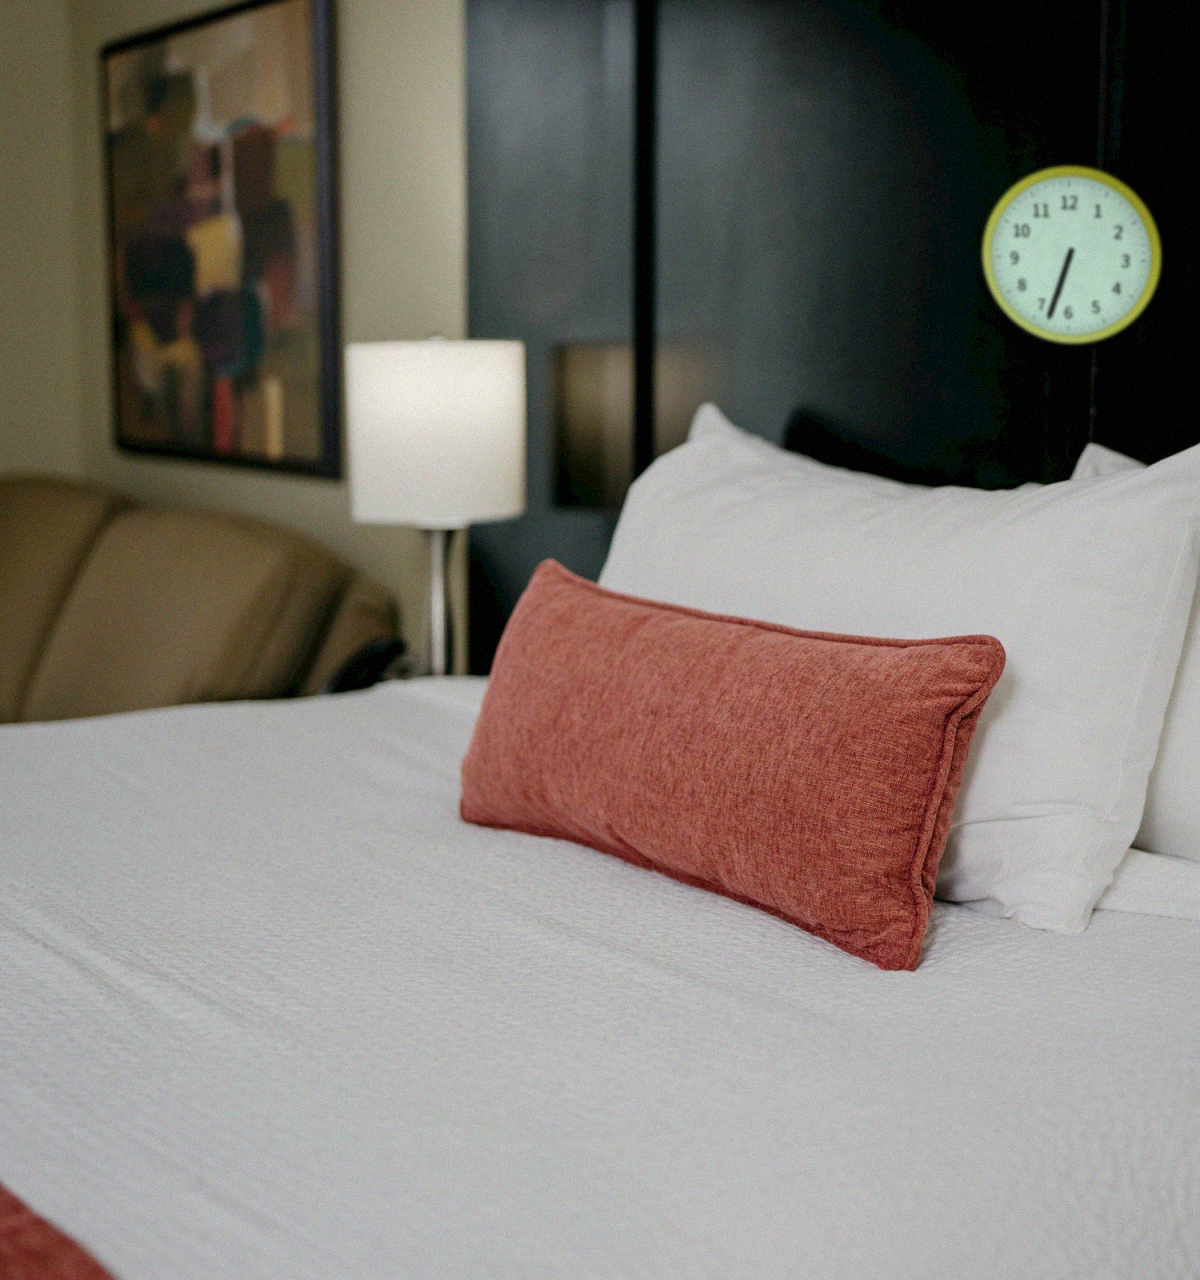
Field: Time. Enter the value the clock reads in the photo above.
6:33
